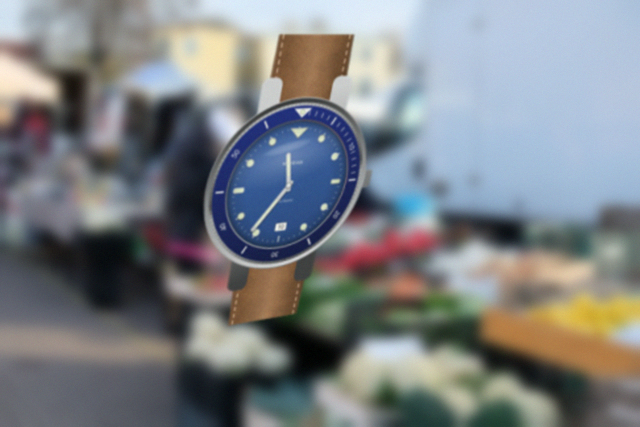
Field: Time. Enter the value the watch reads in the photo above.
11:36
